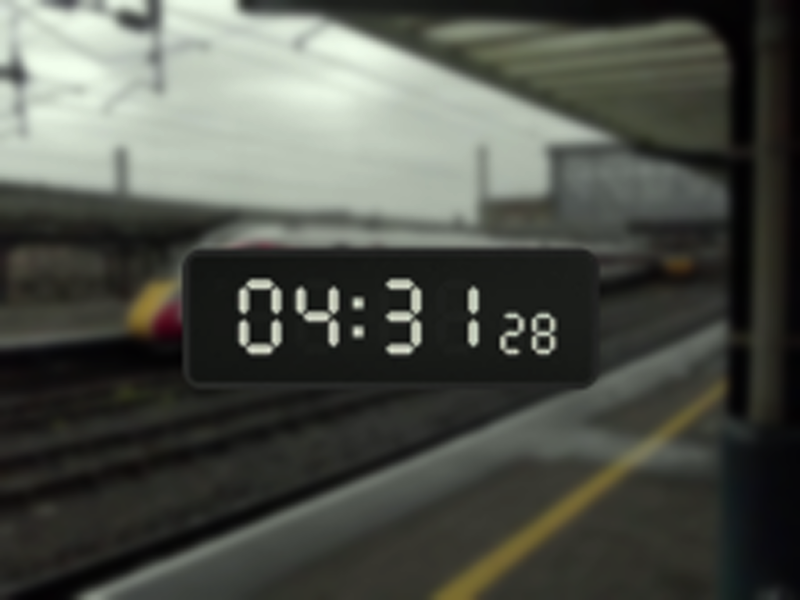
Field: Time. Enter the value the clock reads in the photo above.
4:31:28
